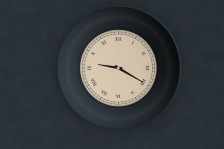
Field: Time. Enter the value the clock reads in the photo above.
9:20
